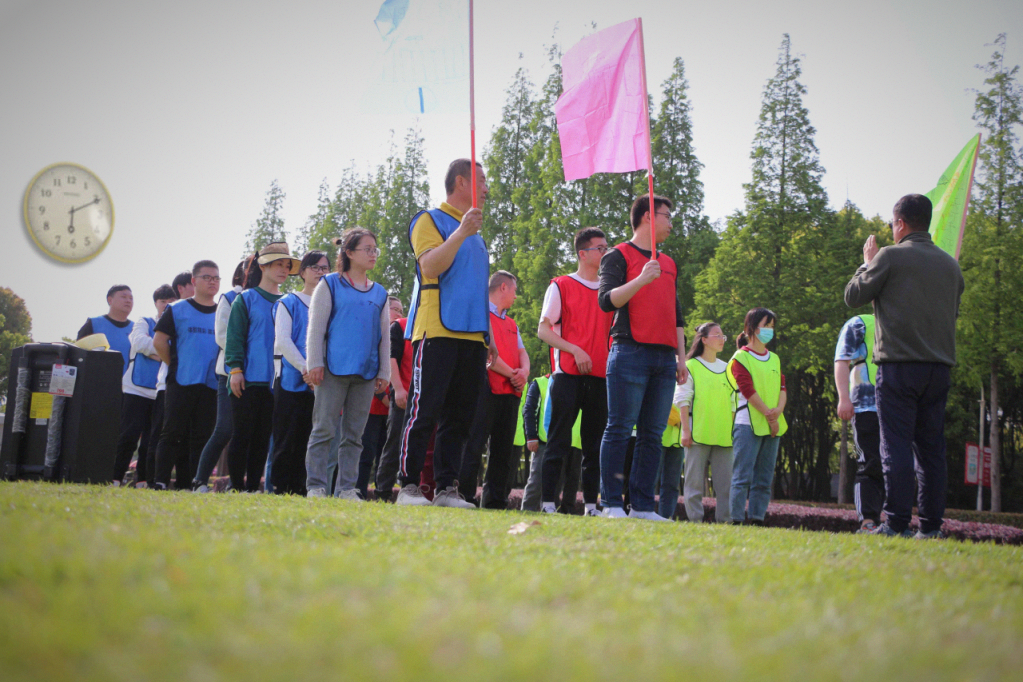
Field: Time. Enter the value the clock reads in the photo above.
6:11
